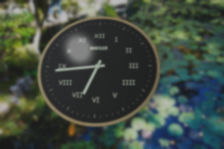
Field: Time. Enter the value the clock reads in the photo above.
6:44
